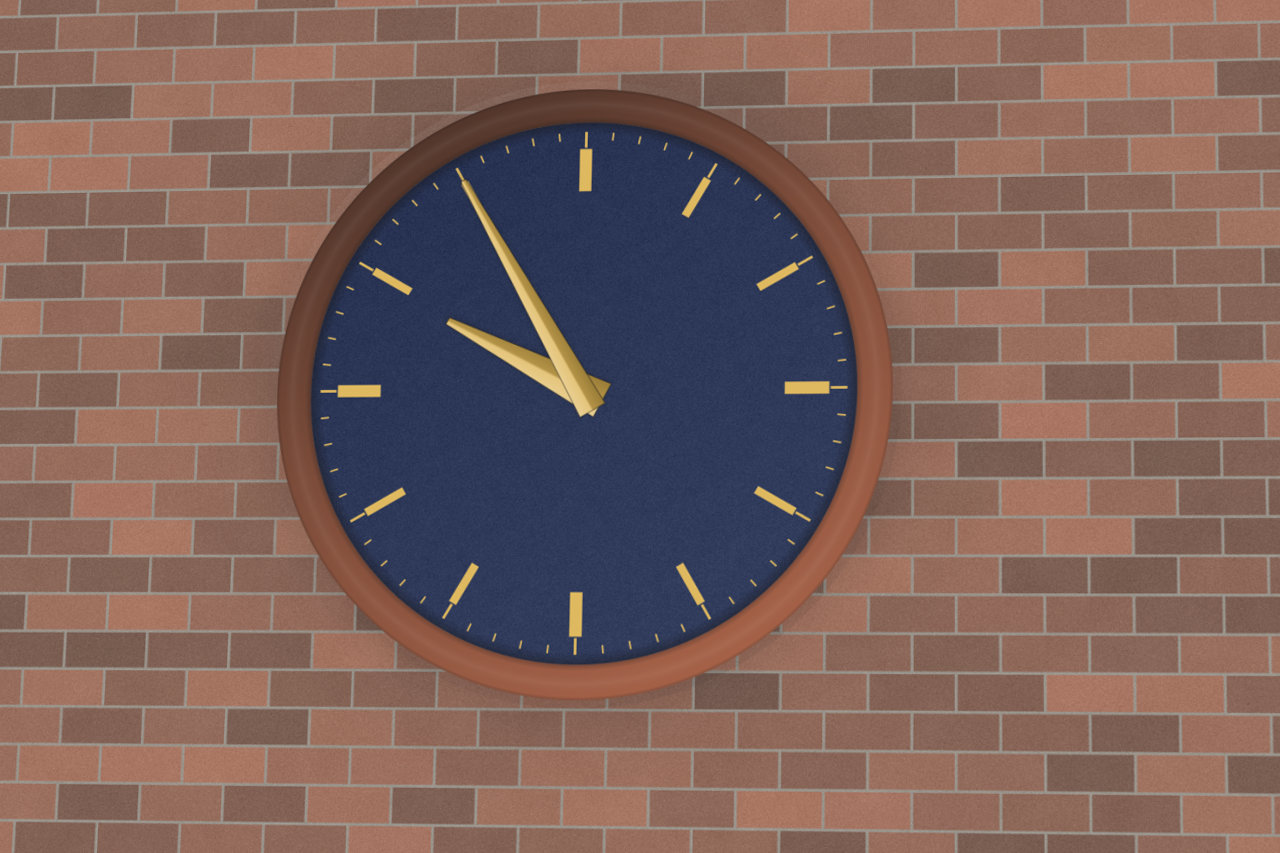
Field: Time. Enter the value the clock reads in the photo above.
9:55
